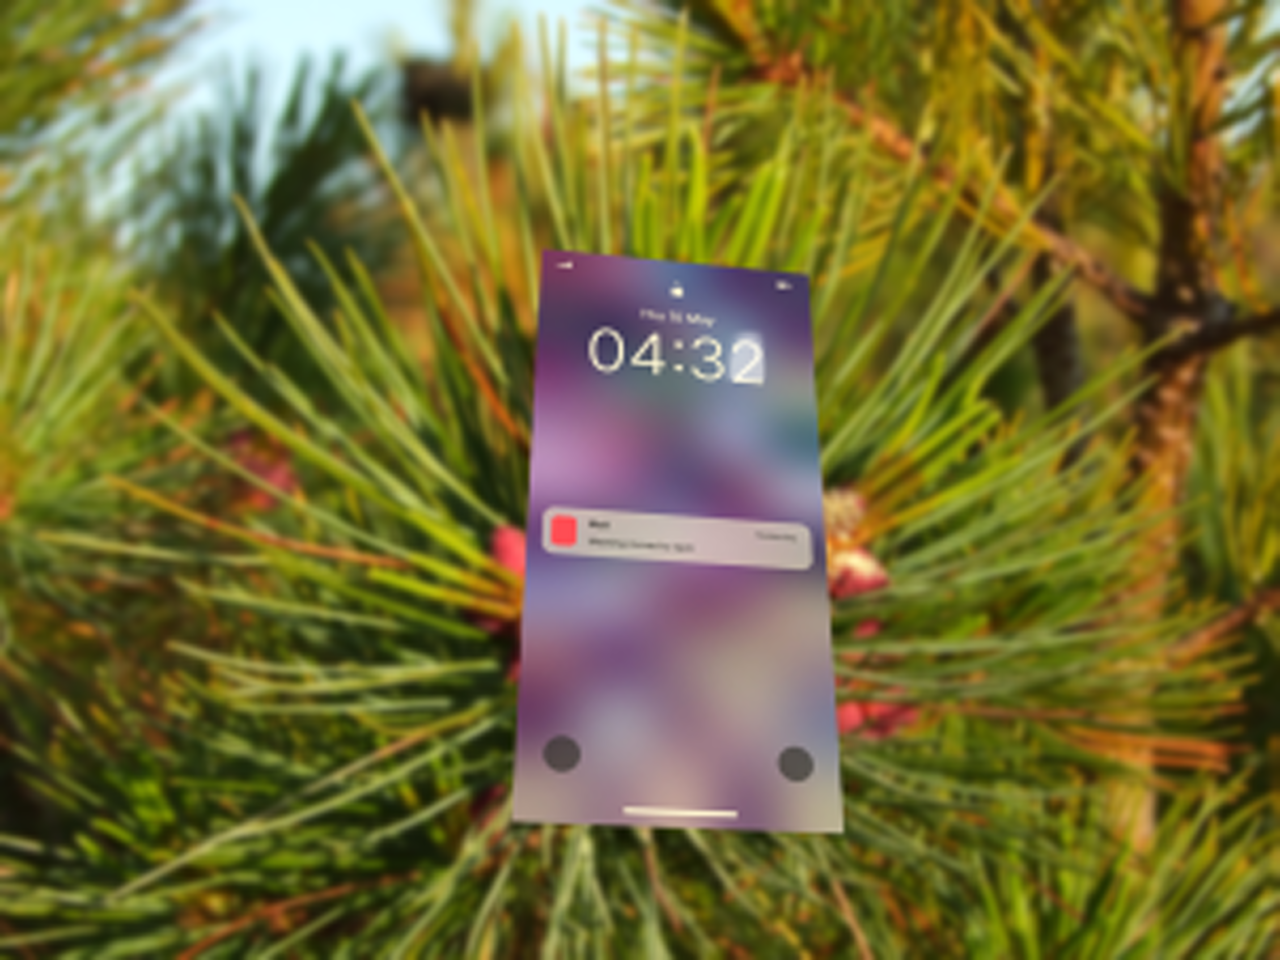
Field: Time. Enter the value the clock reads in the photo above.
4:32
